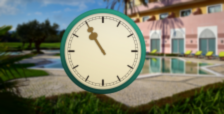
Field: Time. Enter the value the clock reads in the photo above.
10:55
